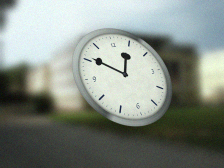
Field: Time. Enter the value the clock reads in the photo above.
12:51
